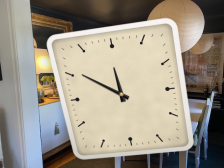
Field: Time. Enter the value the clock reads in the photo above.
11:51
